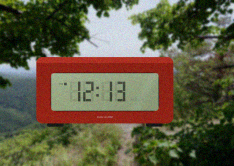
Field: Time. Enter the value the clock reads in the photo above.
12:13
